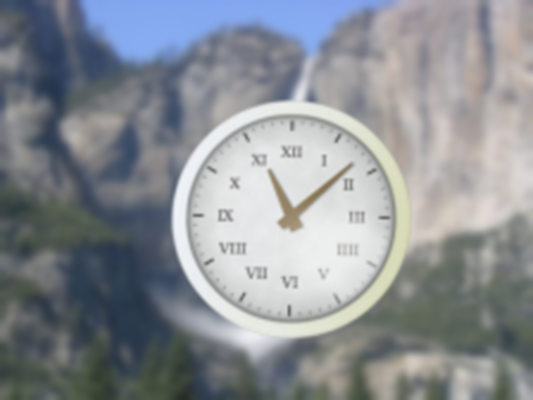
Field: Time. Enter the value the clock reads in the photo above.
11:08
